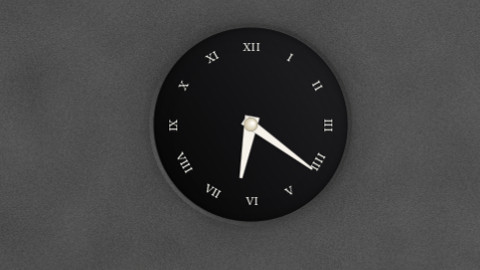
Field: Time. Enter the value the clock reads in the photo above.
6:21
